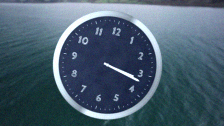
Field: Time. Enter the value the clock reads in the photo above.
3:17
